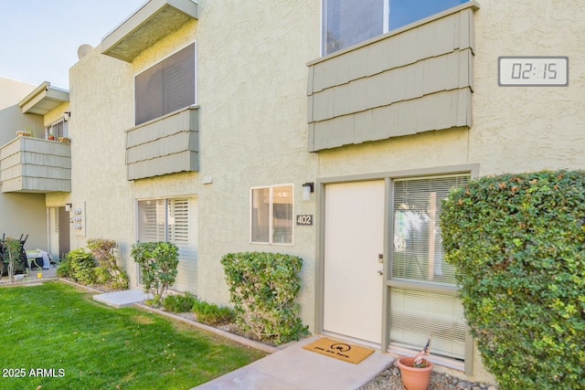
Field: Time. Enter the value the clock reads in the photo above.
2:15
